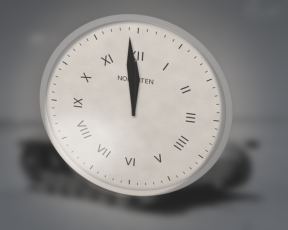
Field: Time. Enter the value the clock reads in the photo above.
11:59
